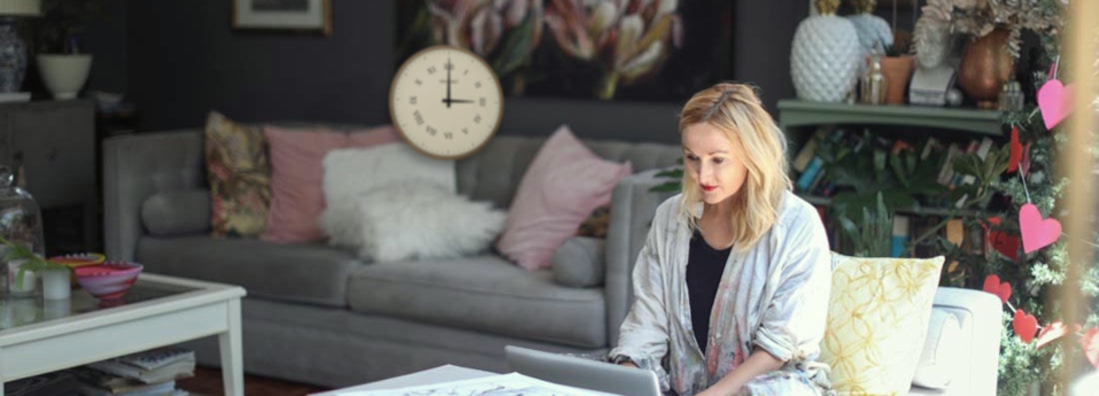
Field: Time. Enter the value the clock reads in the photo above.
3:00
